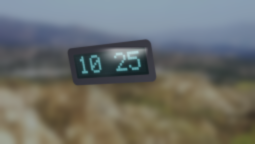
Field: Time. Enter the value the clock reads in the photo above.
10:25
